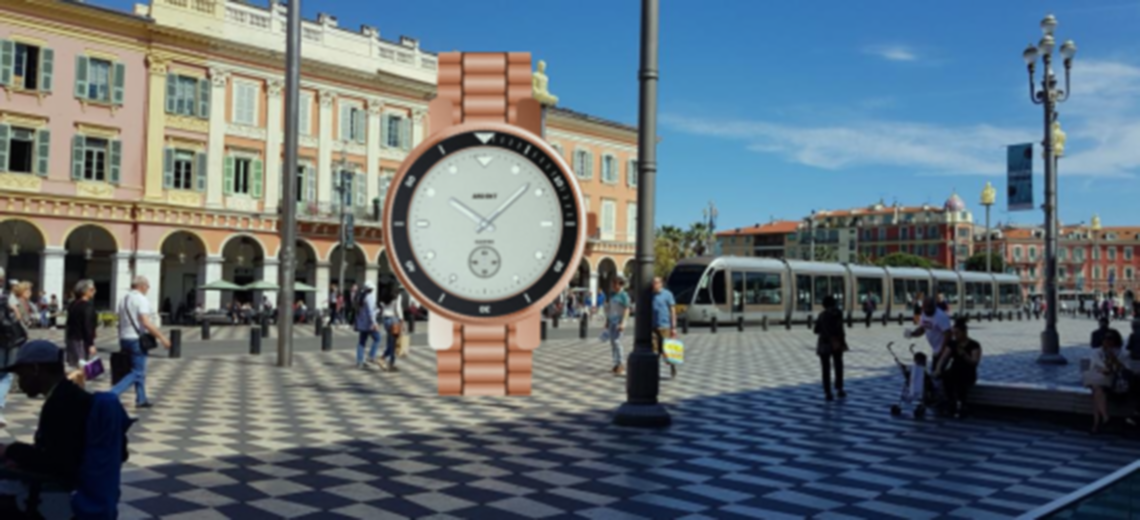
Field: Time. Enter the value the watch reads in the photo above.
10:08
